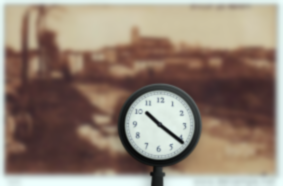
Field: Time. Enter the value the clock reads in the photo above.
10:21
